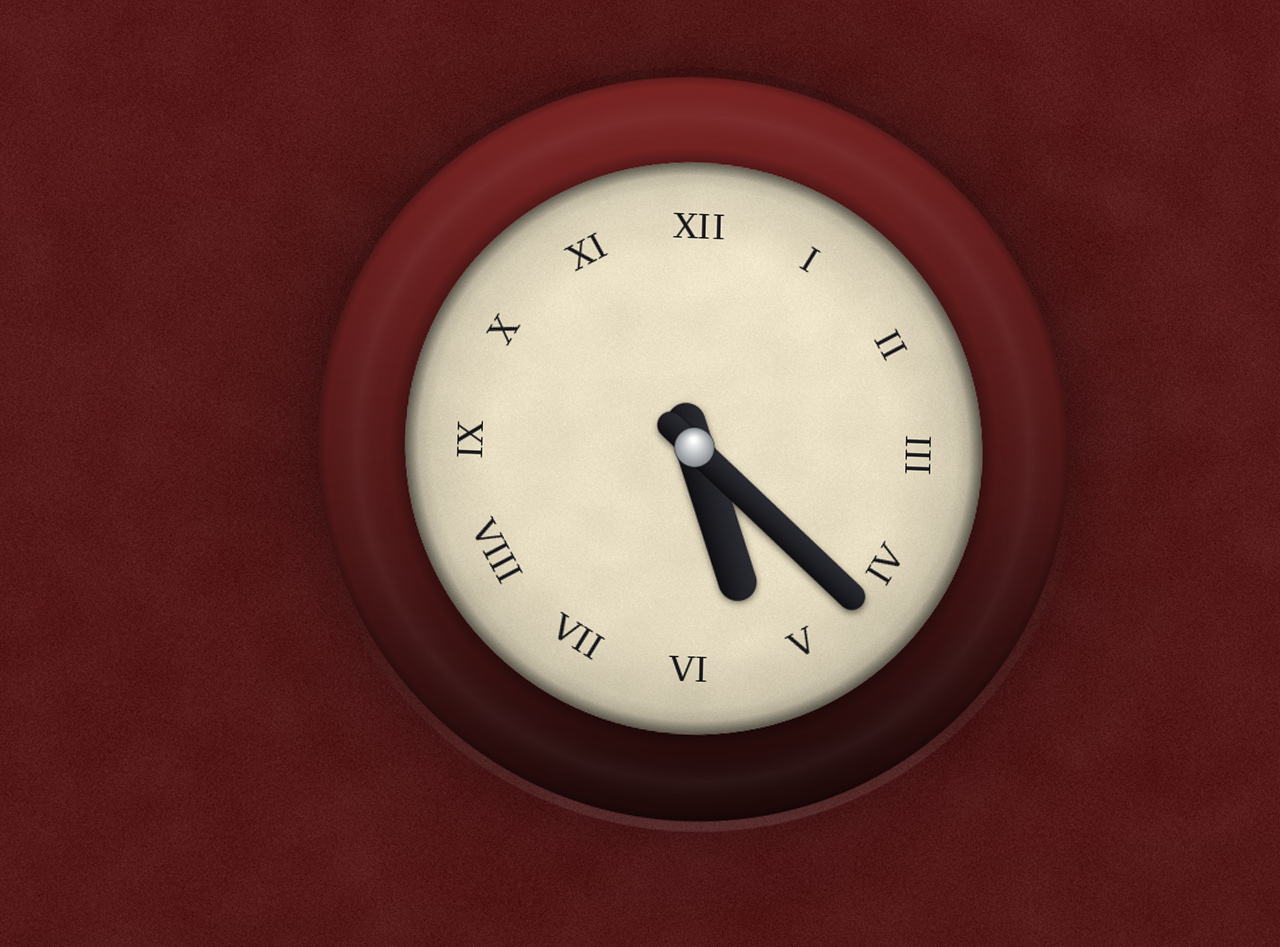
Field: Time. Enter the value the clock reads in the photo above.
5:22
